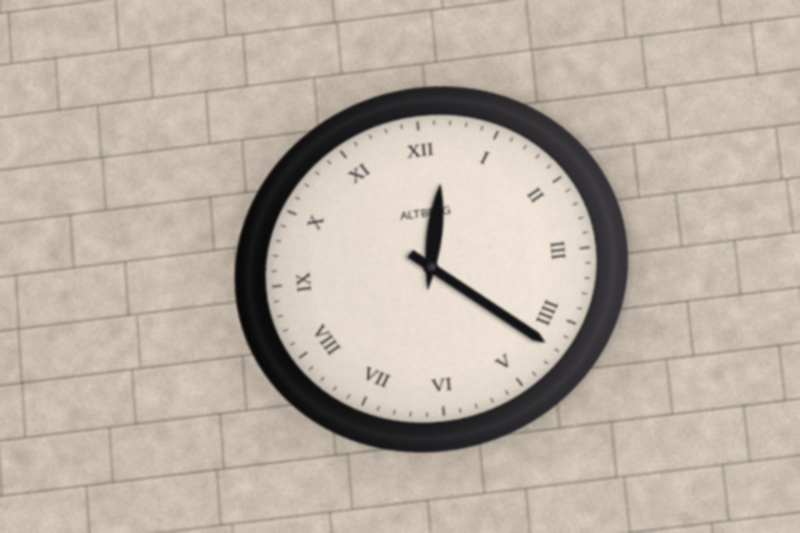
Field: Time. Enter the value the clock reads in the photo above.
12:22
